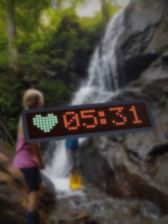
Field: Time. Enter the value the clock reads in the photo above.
5:31
